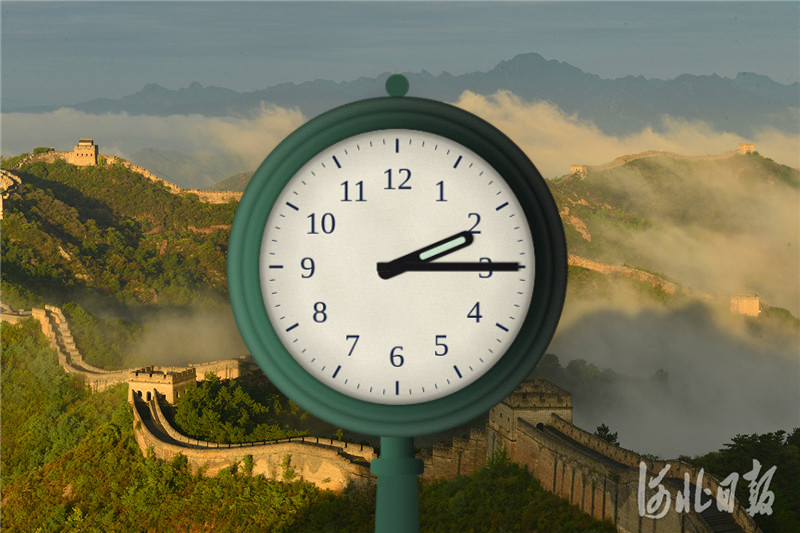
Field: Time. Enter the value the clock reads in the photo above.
2:15
